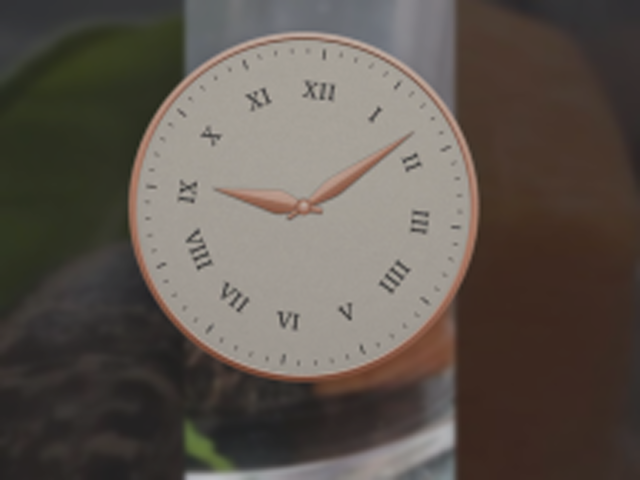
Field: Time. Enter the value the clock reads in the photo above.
9:08
